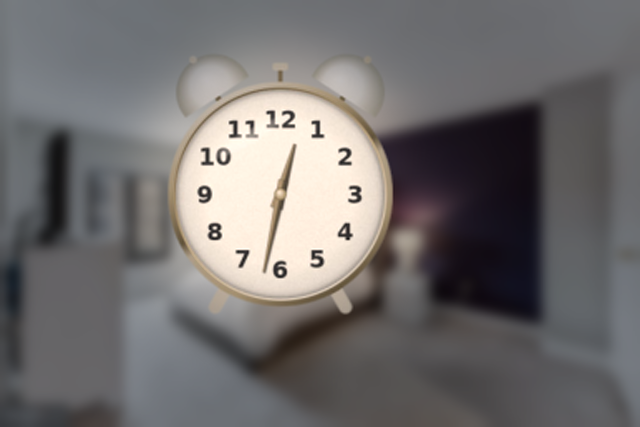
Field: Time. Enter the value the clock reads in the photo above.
12:32
